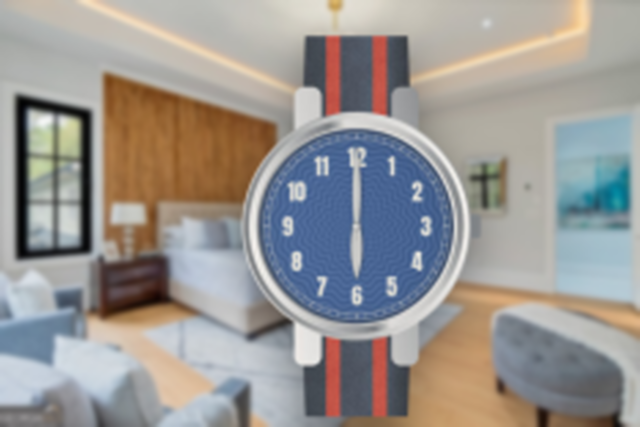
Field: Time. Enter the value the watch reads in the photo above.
6:00
